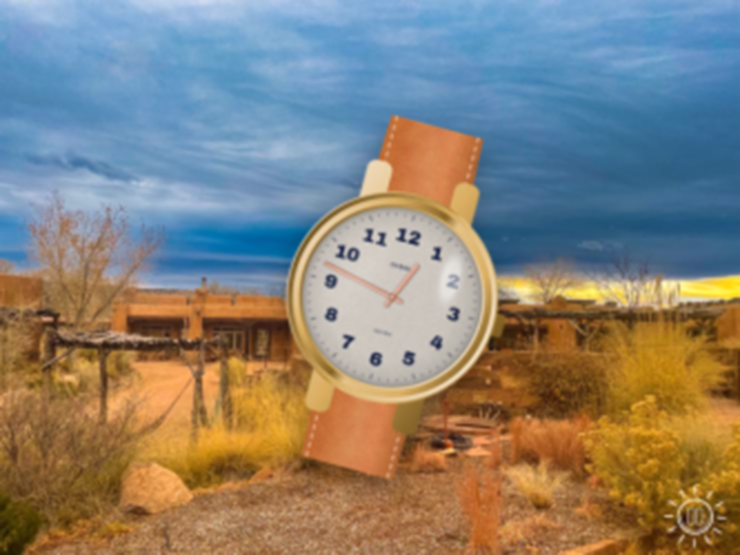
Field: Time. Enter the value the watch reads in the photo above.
12:47
